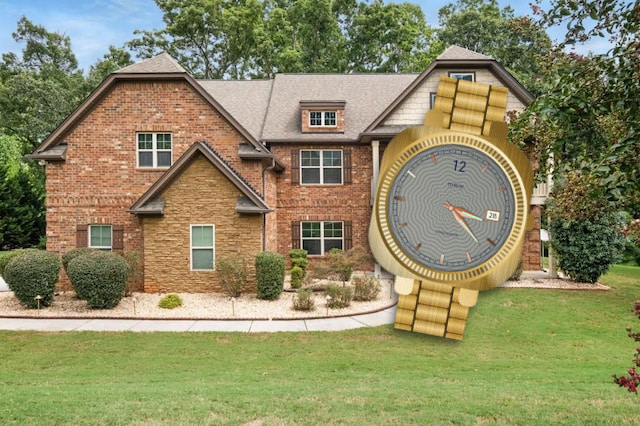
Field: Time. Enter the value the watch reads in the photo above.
3:22
